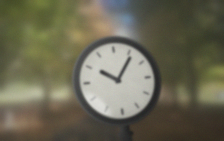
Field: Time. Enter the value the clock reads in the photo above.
10:06
